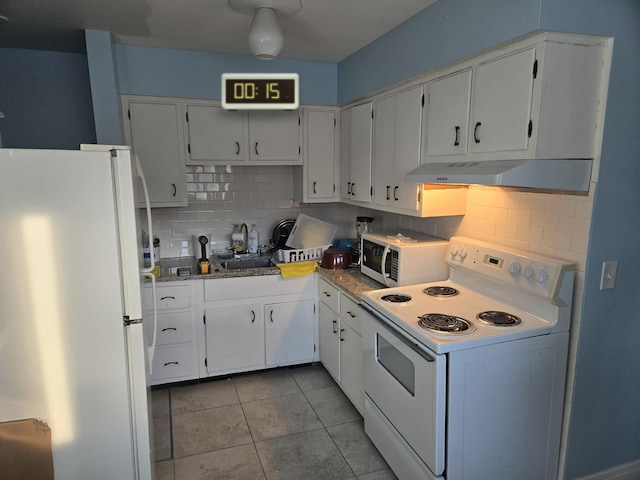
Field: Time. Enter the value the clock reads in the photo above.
0:15
